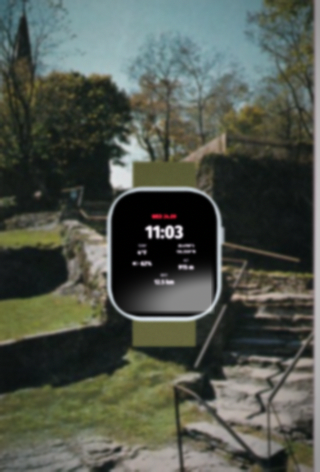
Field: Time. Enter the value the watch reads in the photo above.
11:03
